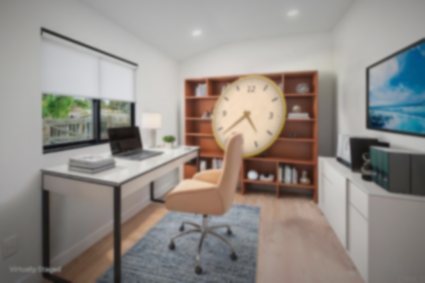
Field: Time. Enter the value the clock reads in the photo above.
4:38
